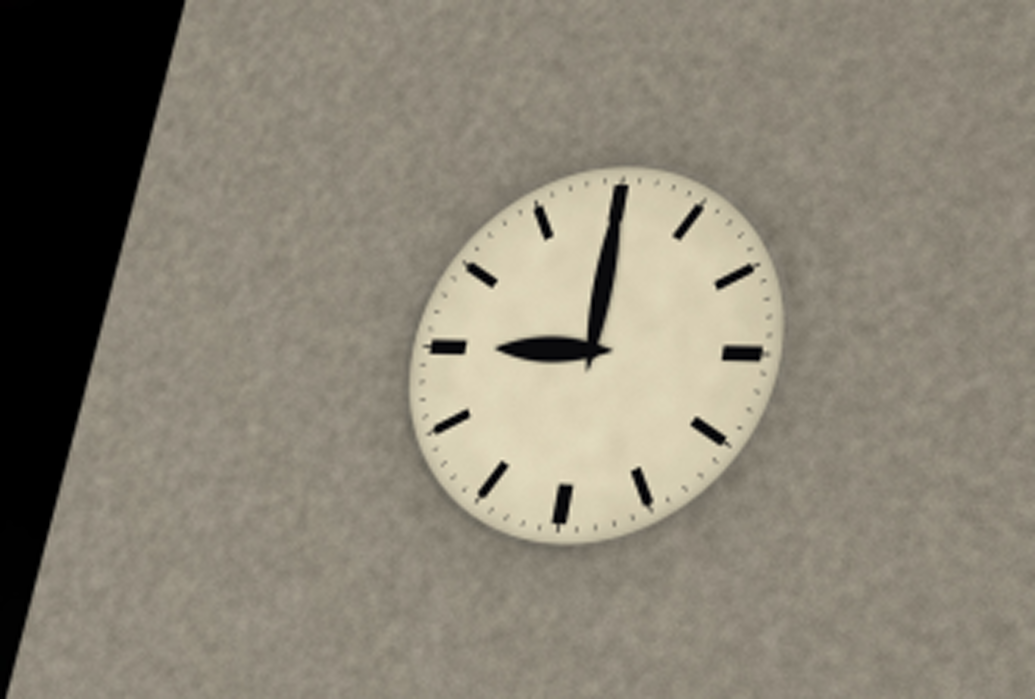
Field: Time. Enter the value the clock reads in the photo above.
9:00
